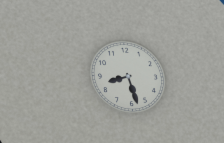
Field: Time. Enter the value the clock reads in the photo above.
8:28
